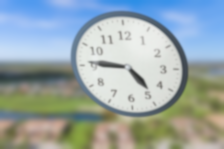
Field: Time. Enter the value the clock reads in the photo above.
4:46
